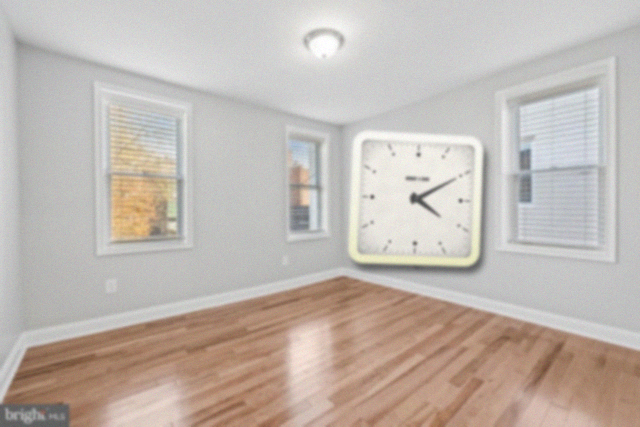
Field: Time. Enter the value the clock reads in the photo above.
4:10
